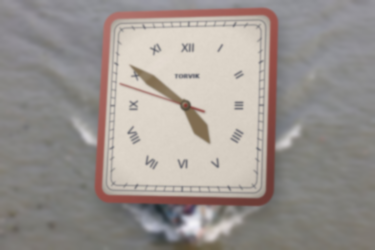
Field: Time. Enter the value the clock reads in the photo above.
4:50:48
